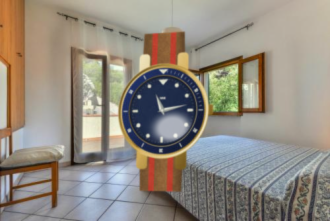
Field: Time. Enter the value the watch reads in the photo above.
11:13
